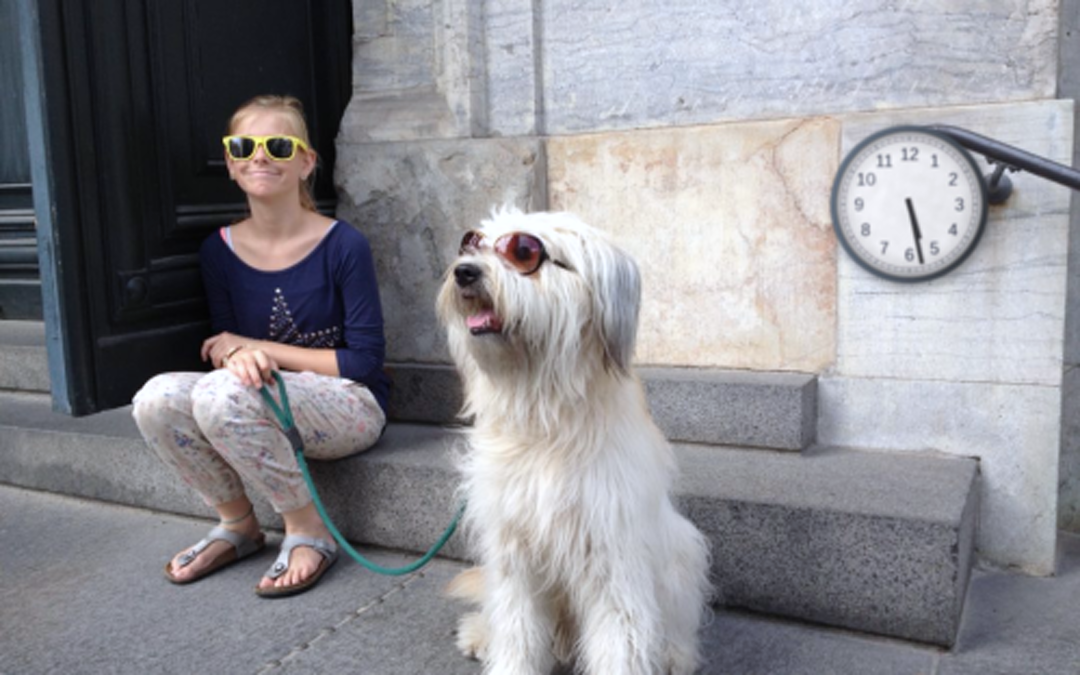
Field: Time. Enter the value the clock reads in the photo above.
5:28
